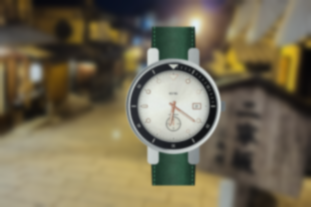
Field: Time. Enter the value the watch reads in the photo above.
6:21
